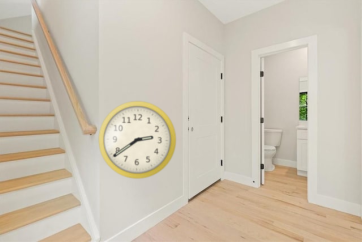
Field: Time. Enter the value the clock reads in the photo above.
2:39
